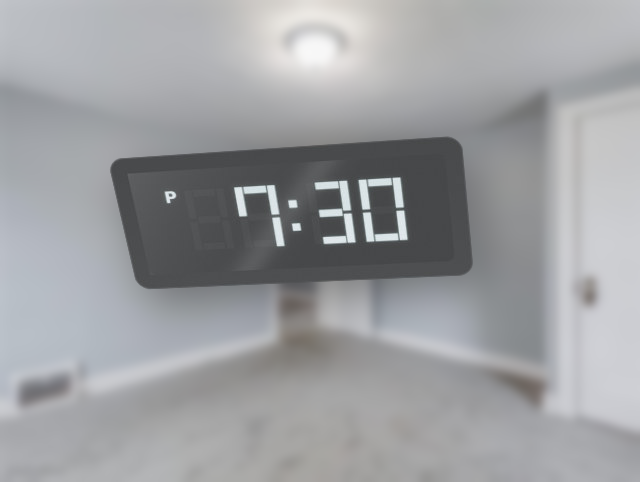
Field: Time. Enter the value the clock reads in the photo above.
7:30
